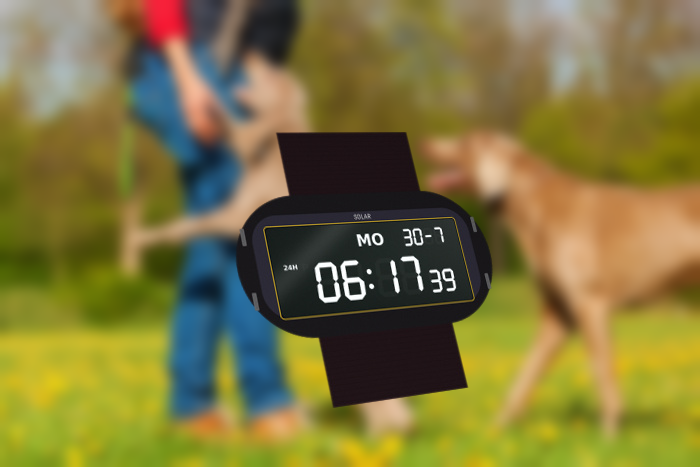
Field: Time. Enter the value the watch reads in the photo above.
6:17:39
